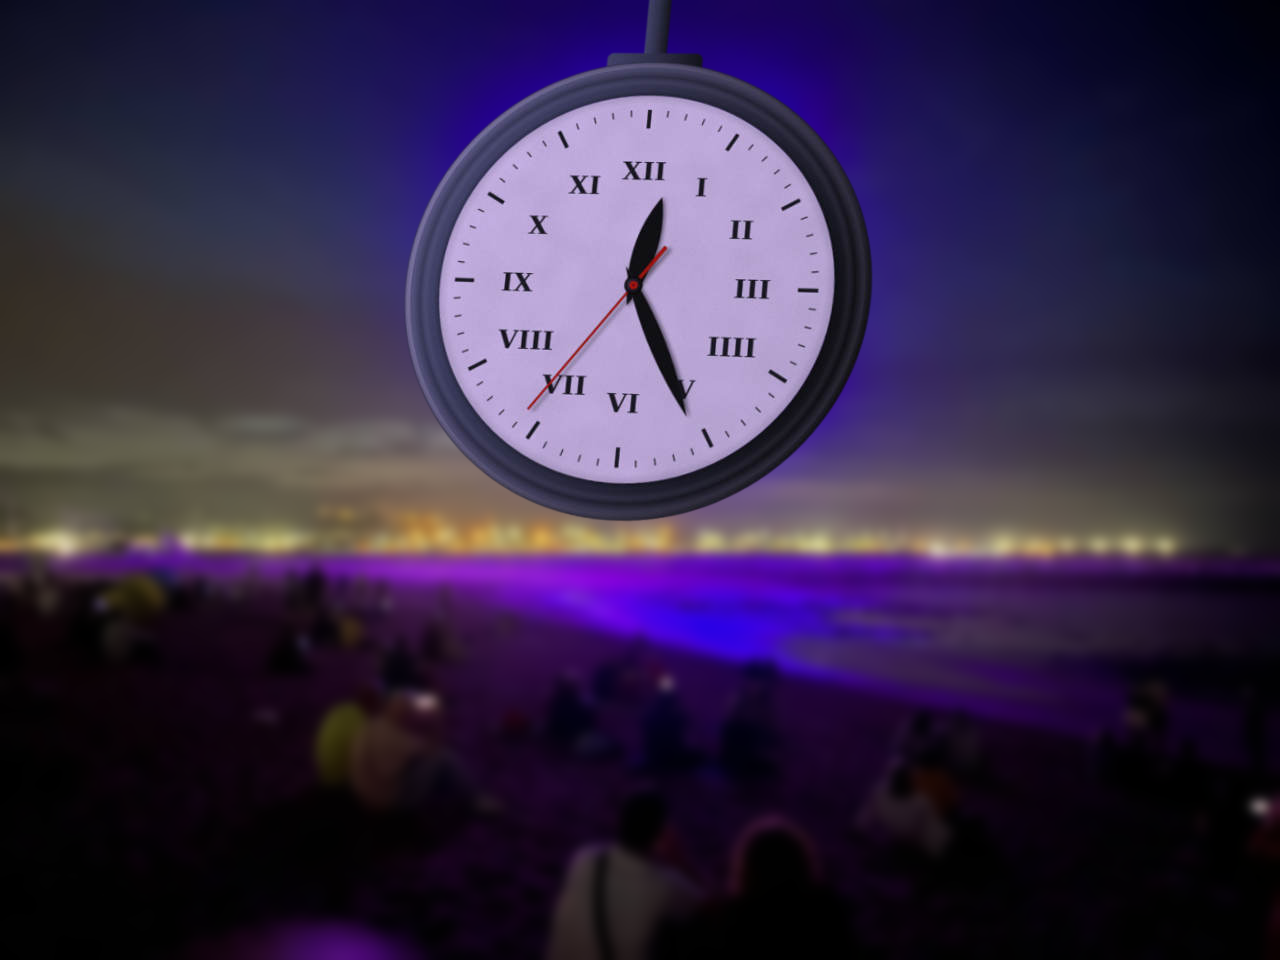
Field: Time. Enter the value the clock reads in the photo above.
12:25:36
